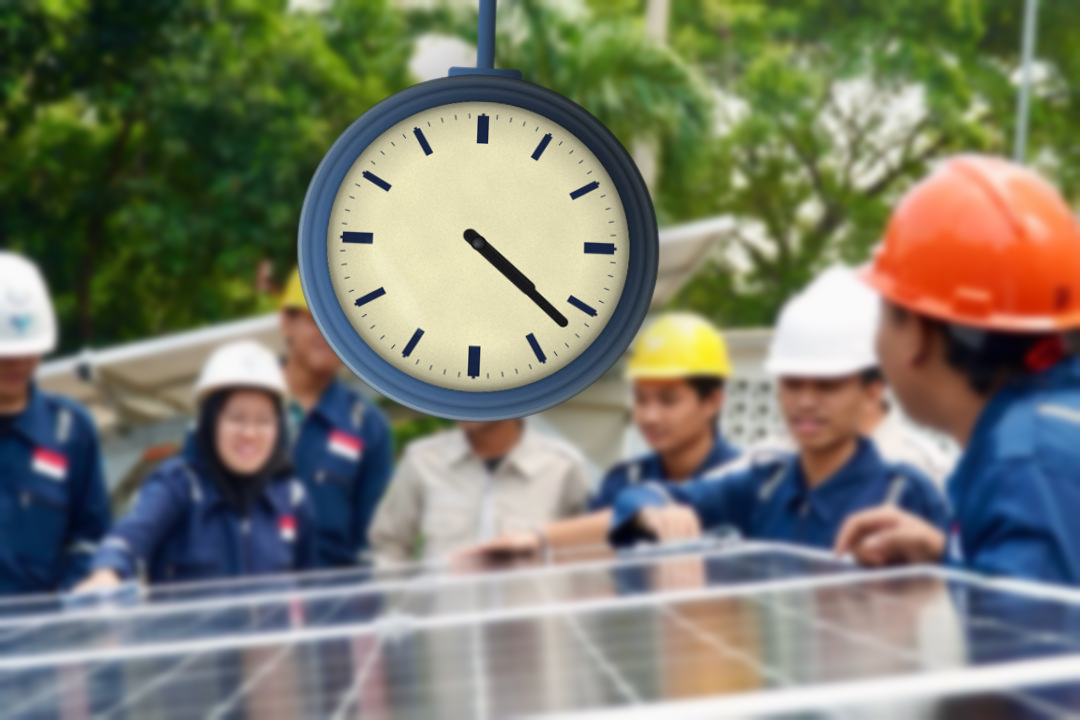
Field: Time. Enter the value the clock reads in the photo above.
4:22
